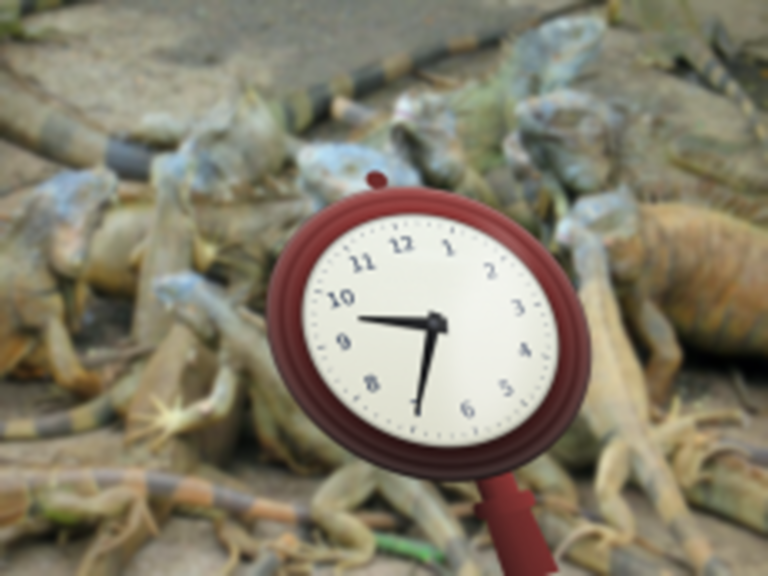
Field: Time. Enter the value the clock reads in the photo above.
9:35
